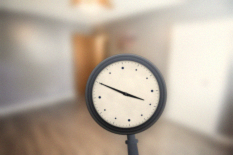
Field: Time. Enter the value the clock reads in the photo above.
3:50
